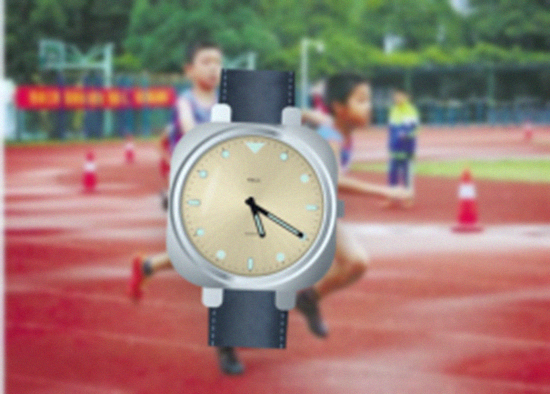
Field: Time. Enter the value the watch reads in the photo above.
5:20
